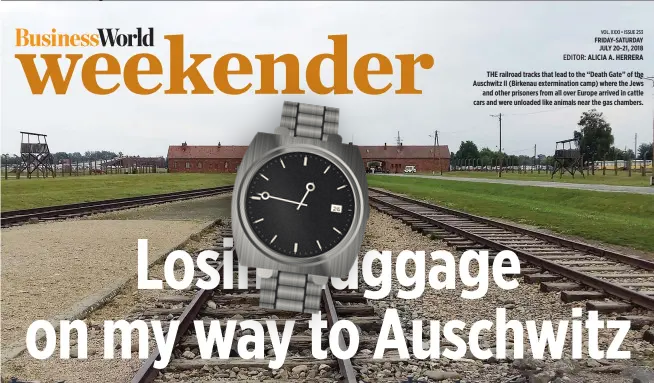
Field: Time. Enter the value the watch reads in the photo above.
12:46
